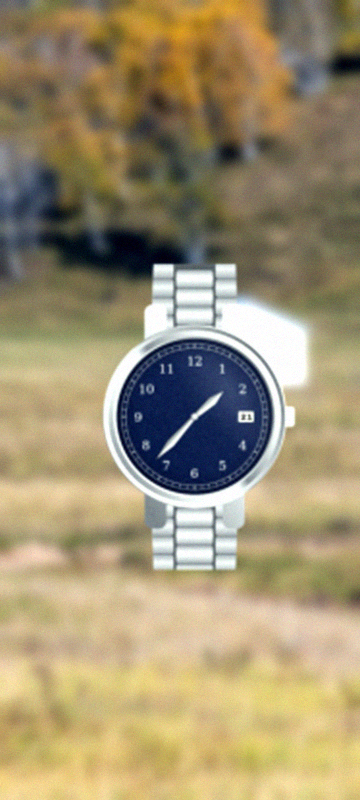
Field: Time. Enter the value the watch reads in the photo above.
1:37
